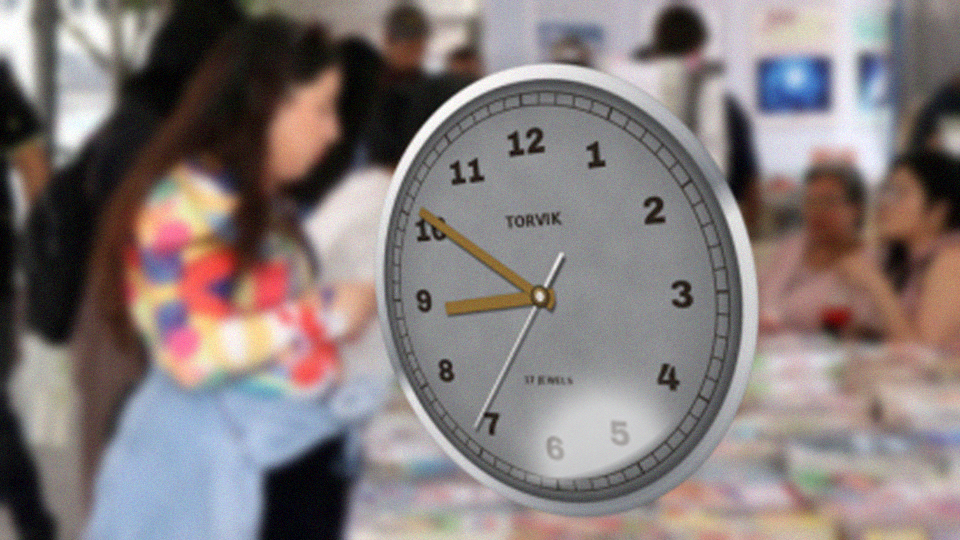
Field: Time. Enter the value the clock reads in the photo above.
8:50:36
